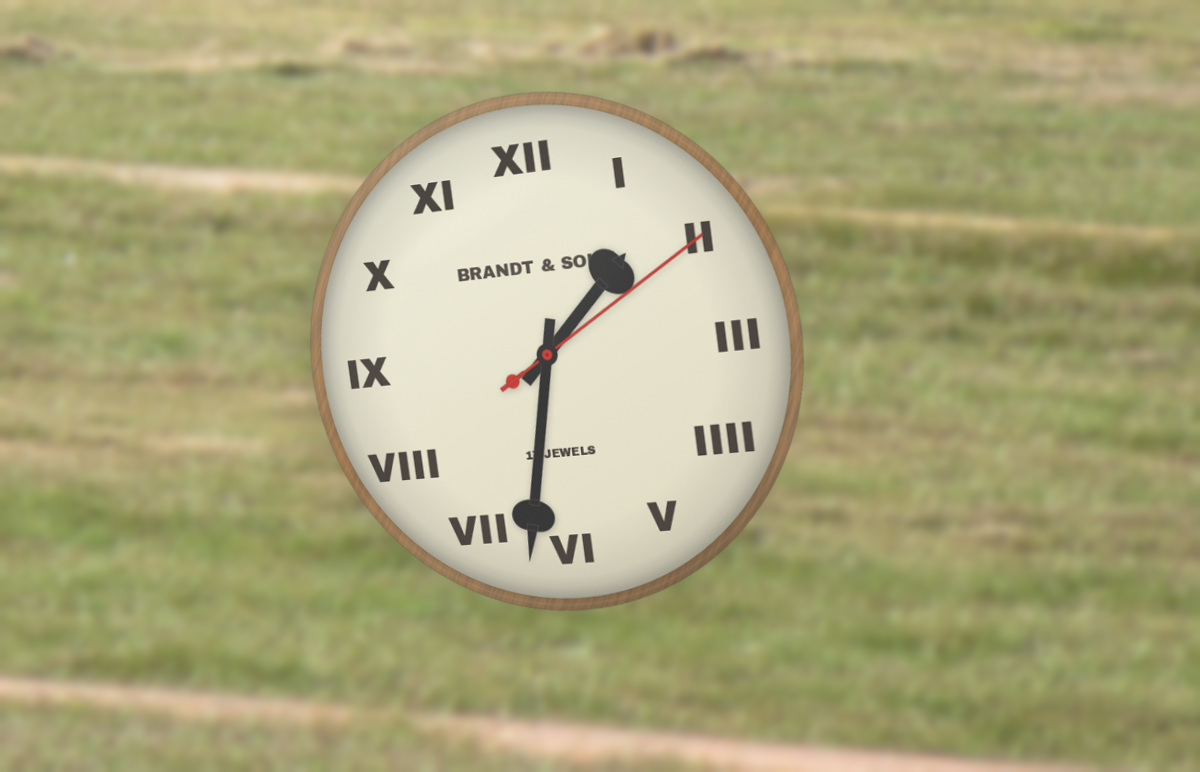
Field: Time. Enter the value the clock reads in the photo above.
1:32:10
